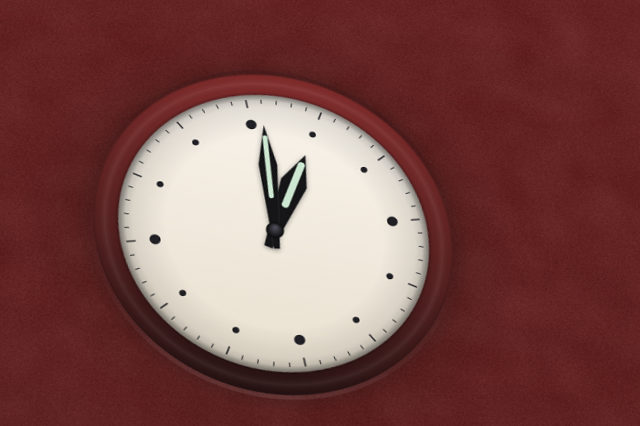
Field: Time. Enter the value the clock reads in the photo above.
1:01
